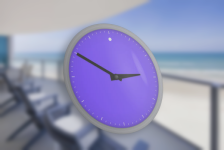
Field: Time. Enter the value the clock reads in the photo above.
2:50
